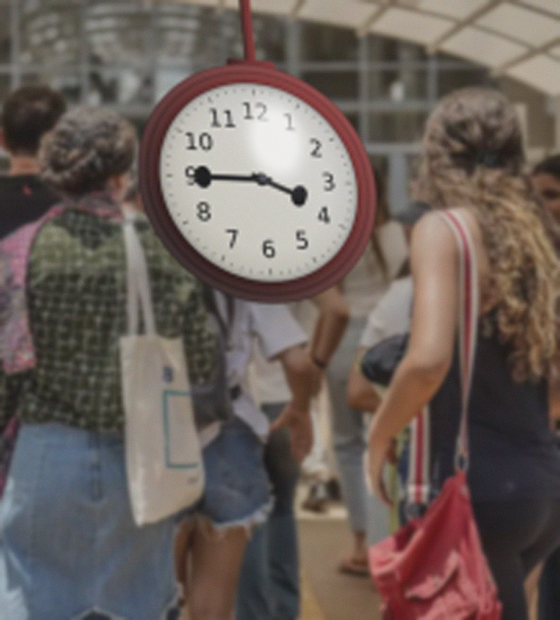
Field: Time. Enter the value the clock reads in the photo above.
3:45
